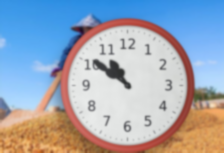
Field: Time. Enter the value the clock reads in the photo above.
10:51
